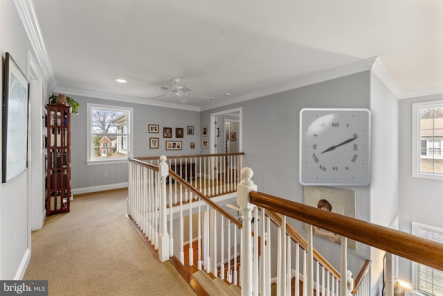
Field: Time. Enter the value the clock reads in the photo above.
8:11
